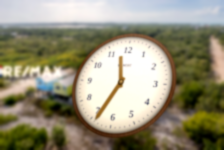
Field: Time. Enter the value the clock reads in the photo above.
11:34
